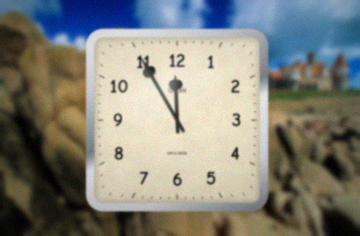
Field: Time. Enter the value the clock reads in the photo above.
11:55
